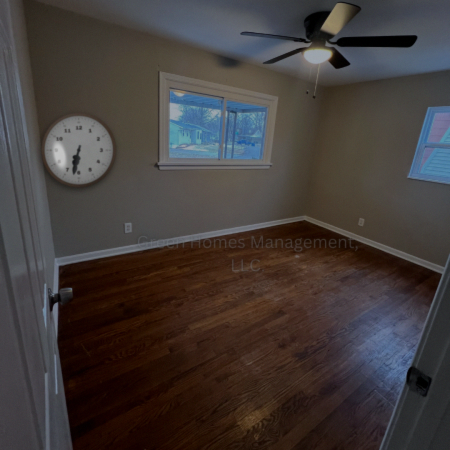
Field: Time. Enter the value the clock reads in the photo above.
6:32
